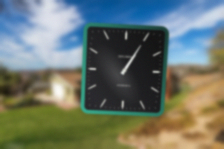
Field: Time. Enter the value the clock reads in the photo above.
1:05
